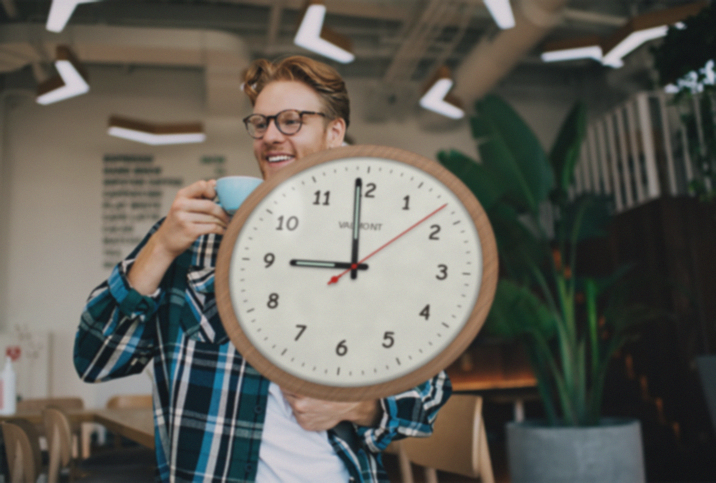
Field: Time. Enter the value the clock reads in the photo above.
8:59:08
